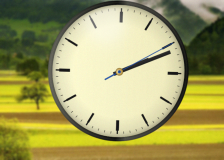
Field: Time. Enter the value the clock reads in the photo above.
2:11:10
